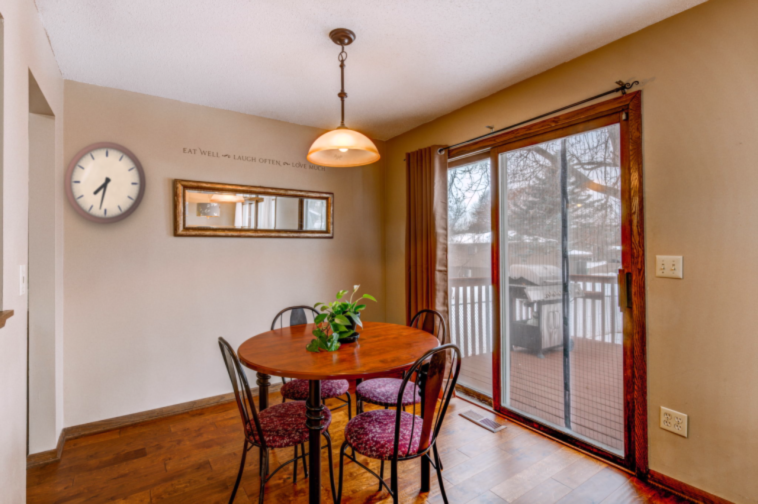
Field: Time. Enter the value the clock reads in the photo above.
7:32
